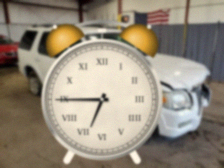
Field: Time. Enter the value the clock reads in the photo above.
6:45
